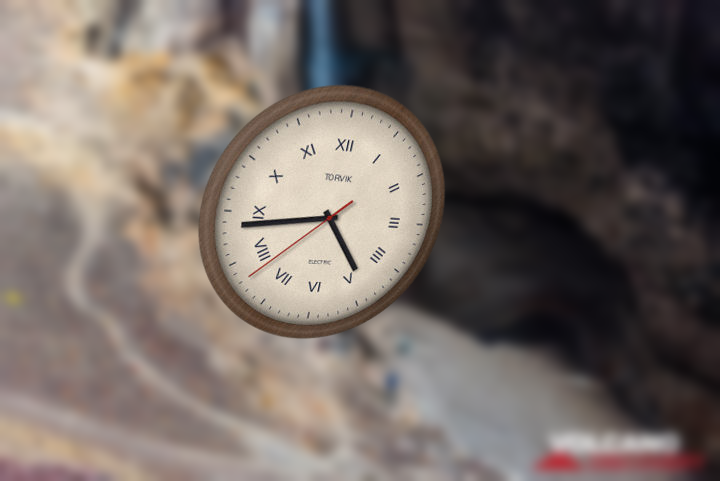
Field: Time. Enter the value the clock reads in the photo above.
4:43:38
